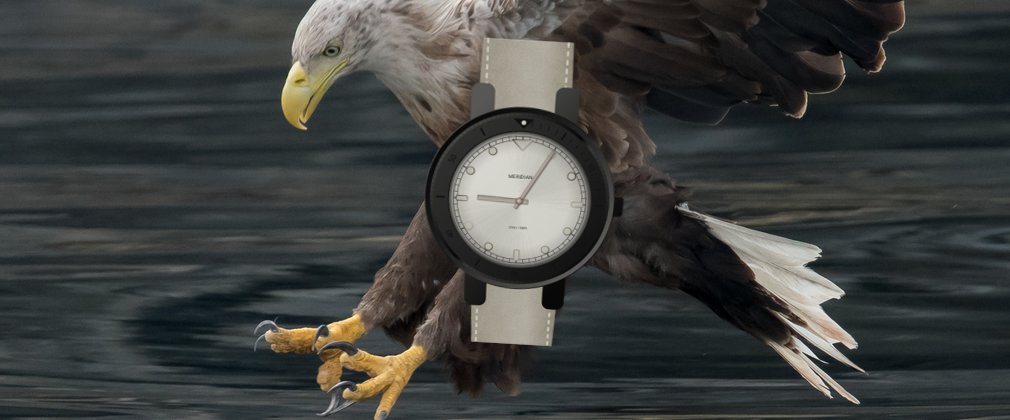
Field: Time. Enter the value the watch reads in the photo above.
9:05
